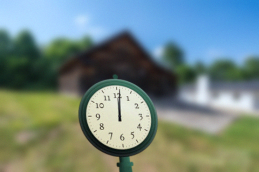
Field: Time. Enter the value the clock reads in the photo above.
12:01
